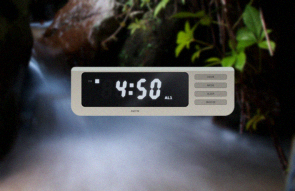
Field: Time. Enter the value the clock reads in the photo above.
4:50
